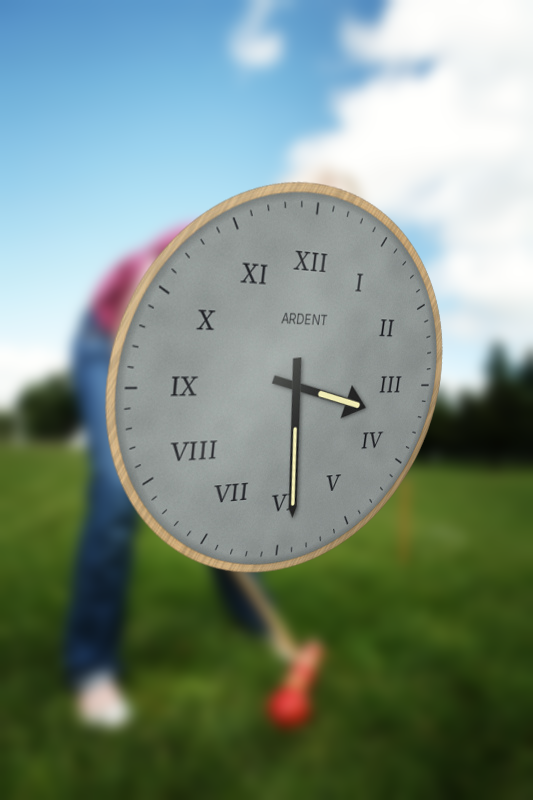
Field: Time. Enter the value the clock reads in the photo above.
3:29
